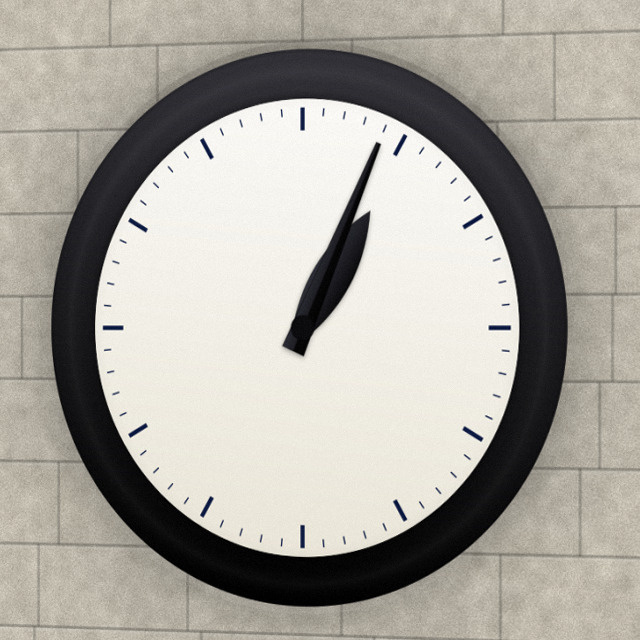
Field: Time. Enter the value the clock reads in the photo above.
1:04
